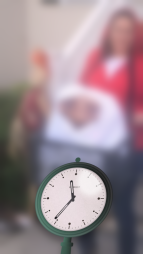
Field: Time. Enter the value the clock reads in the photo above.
11:36
